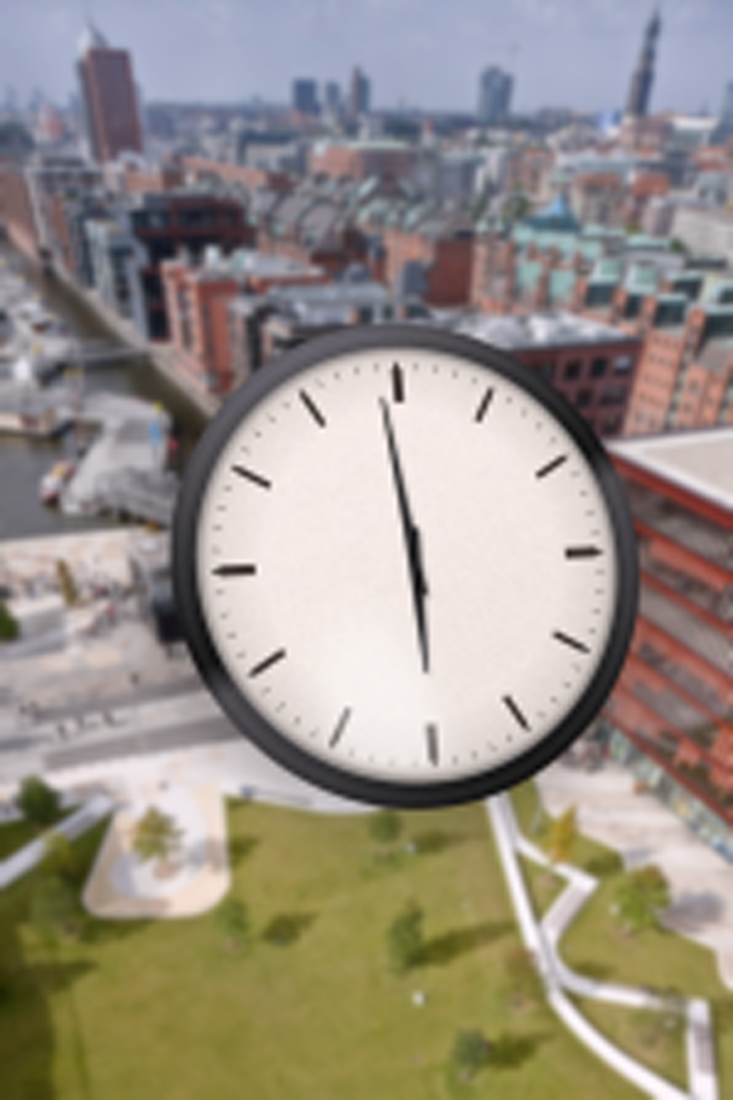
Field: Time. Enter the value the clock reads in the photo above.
5:59
